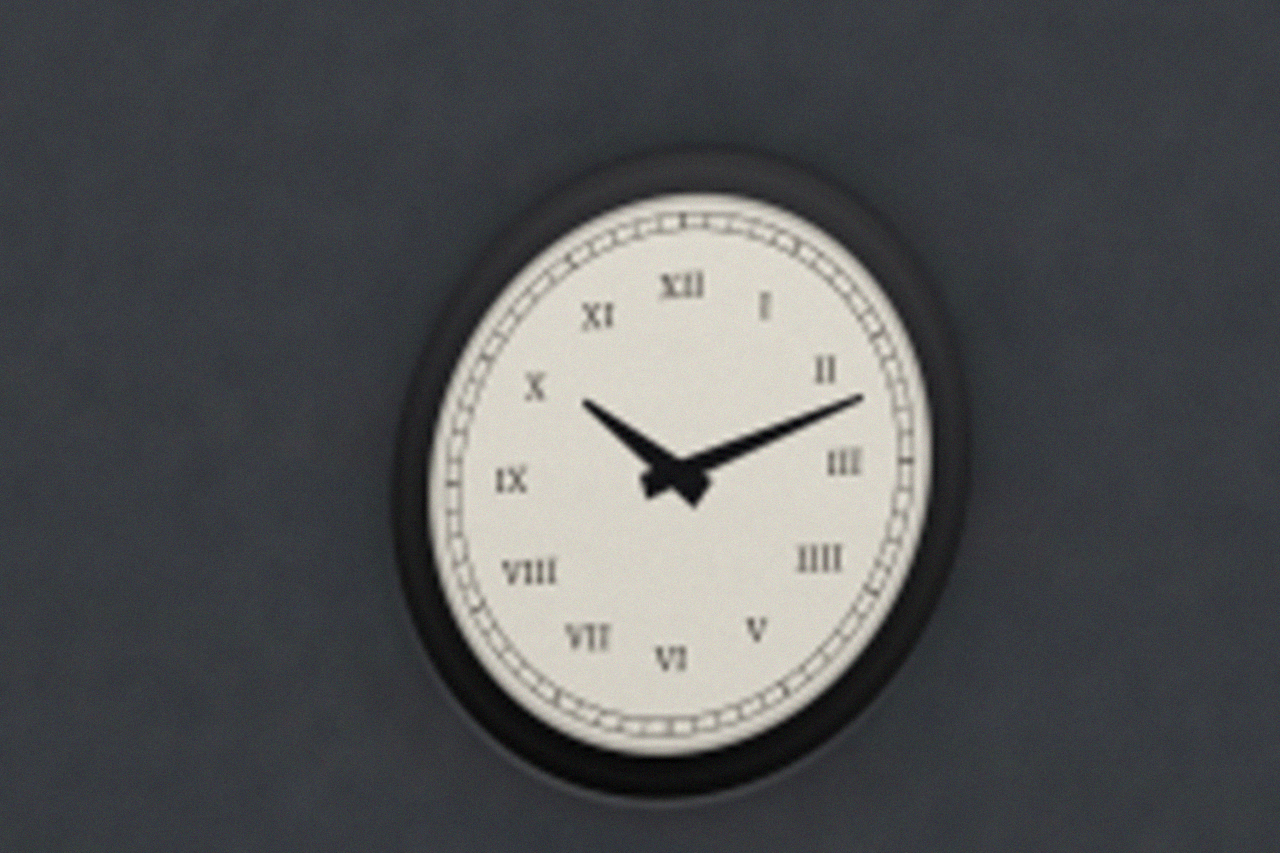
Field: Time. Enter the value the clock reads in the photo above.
10:12
